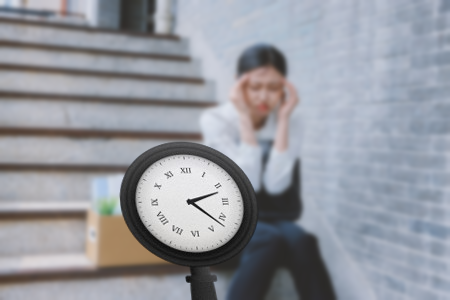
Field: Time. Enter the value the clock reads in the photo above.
2:22
